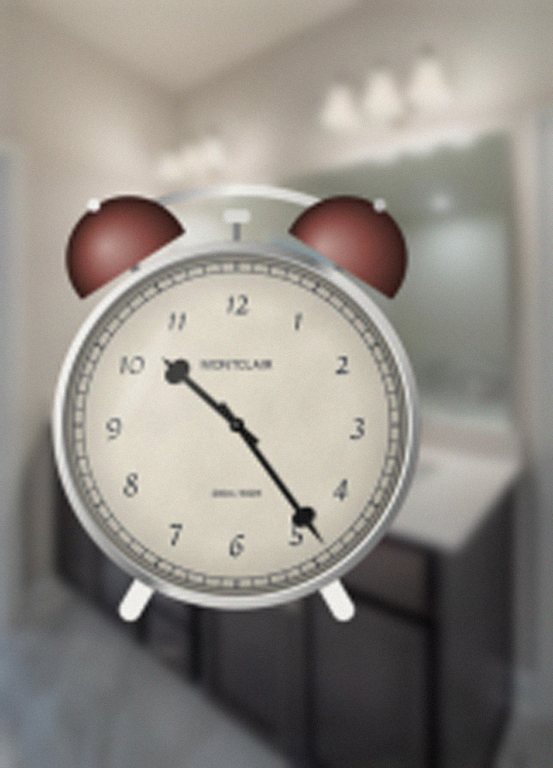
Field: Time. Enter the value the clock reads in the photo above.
10:24
